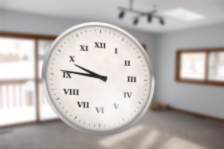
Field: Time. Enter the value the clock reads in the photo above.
9:46
